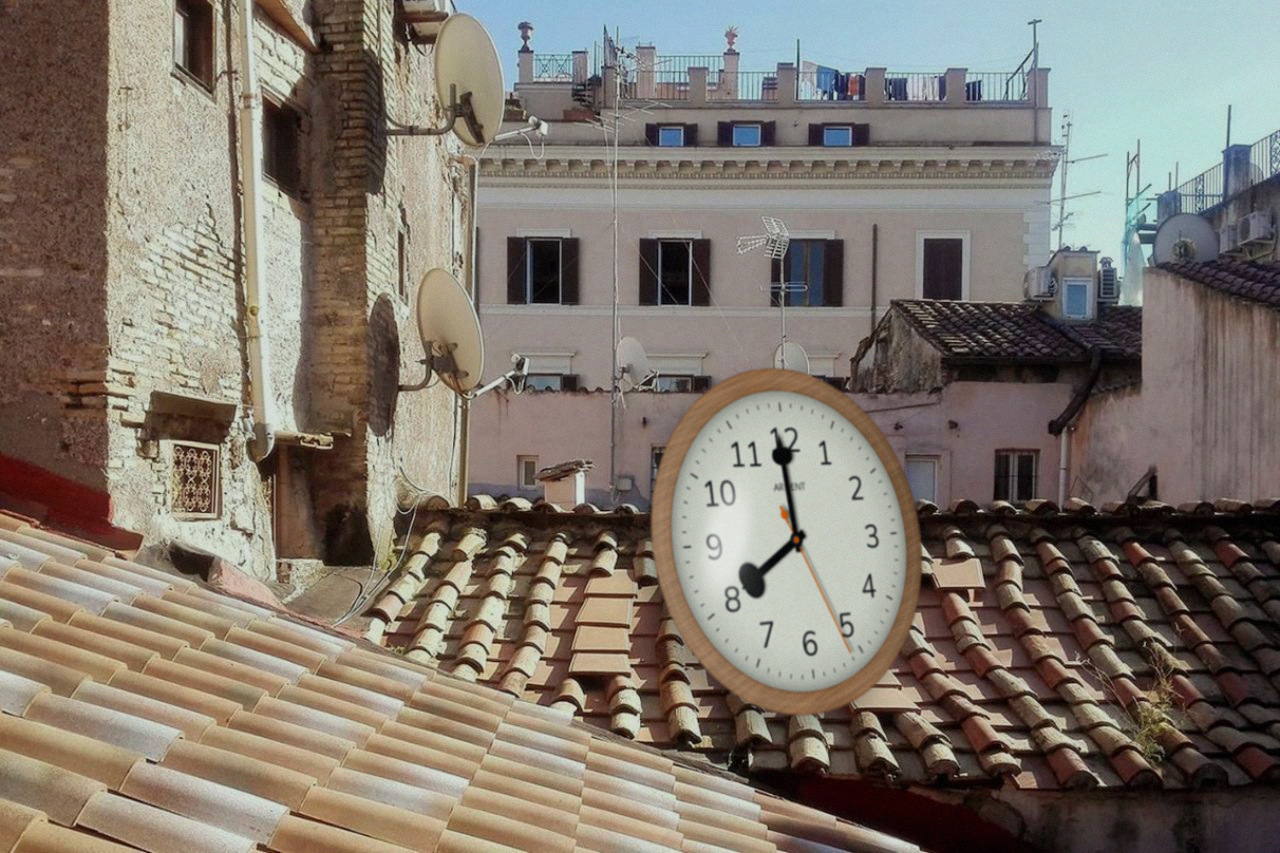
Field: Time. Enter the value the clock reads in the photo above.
7:59:26
